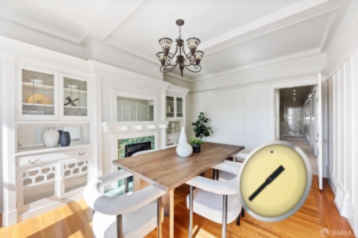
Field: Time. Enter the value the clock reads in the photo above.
1:38
